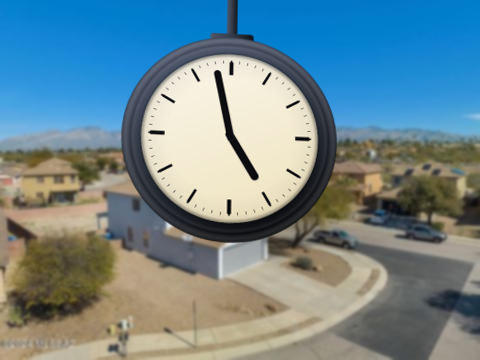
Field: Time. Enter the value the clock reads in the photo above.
4:58
